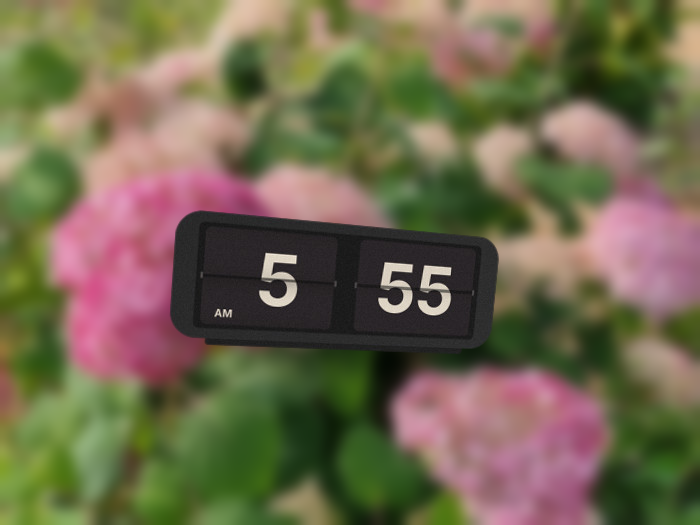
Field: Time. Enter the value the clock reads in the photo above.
5:55
